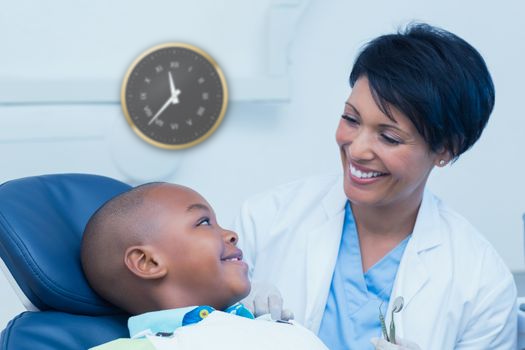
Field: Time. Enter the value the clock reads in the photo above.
11:37
